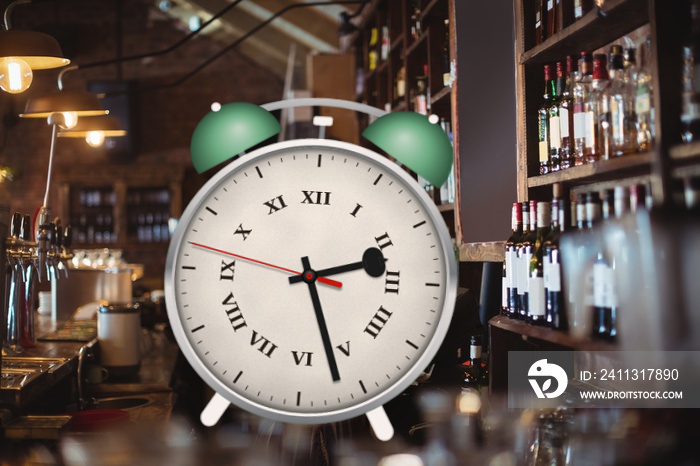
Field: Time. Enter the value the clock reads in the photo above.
2:26:47
